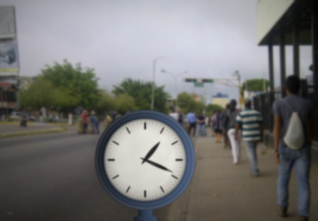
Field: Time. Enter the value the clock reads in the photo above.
1:19
